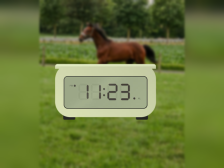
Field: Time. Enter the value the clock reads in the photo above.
11:23
